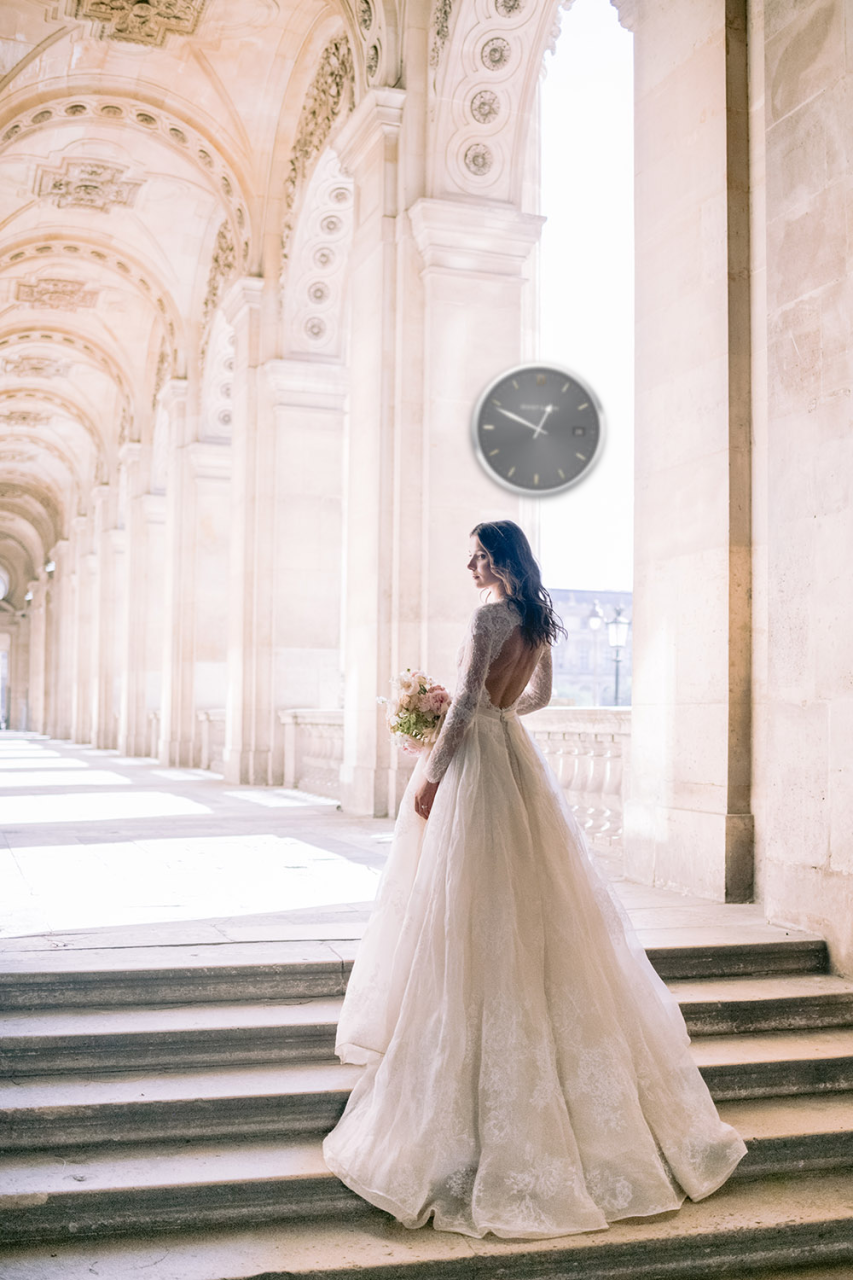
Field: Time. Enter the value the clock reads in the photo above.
12:49
